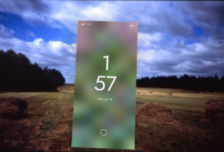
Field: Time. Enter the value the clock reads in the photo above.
1:57
